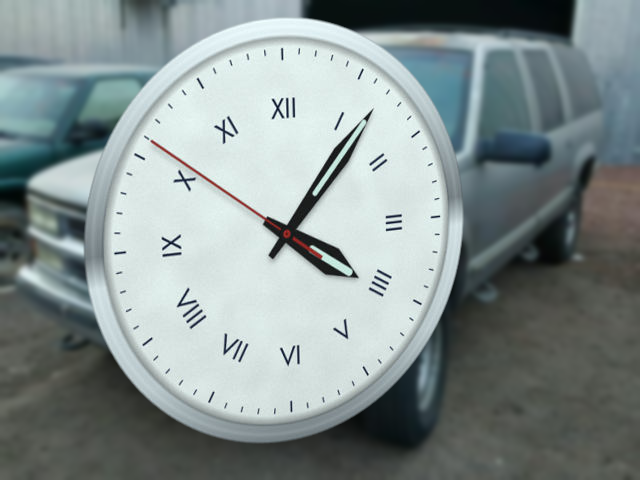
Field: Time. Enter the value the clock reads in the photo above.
4:06:51
